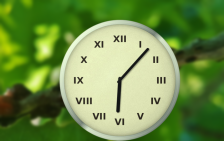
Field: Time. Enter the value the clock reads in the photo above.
6:07
